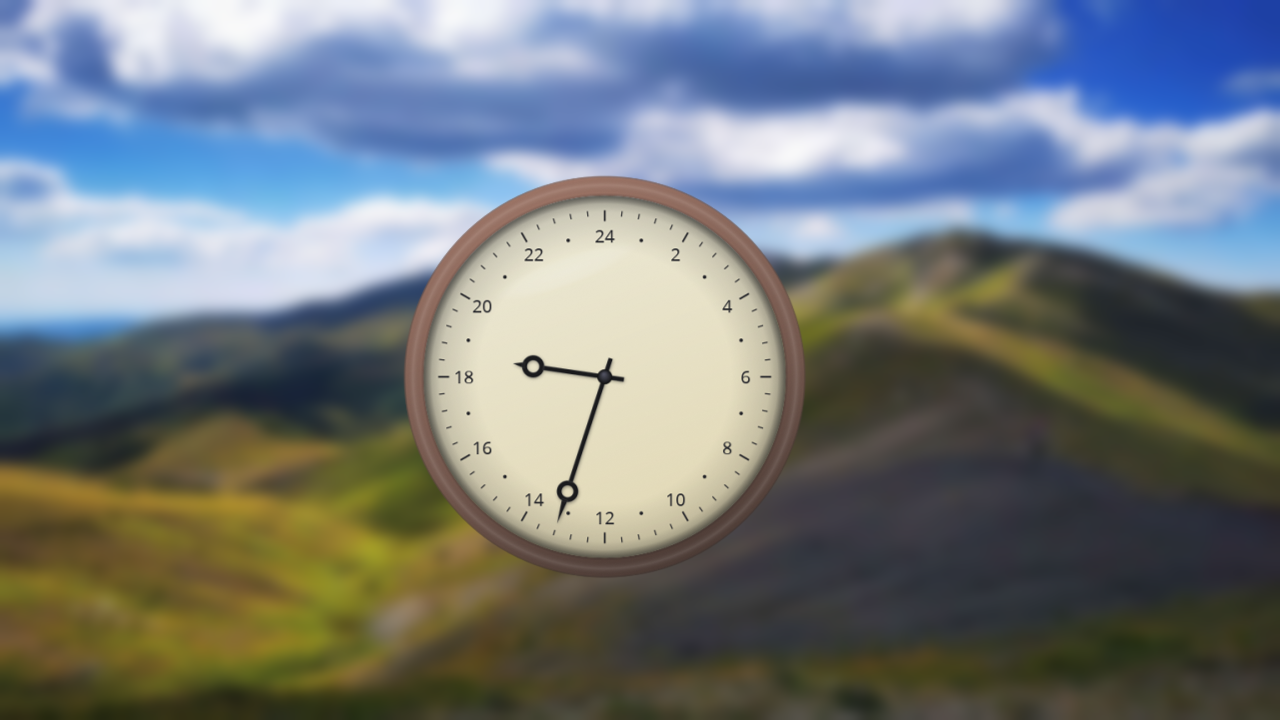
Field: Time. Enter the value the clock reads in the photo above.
18:33
